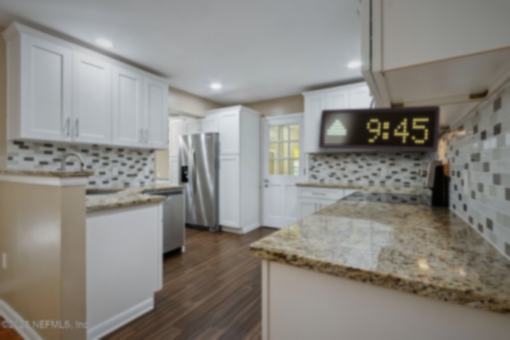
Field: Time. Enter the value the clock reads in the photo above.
9:45
